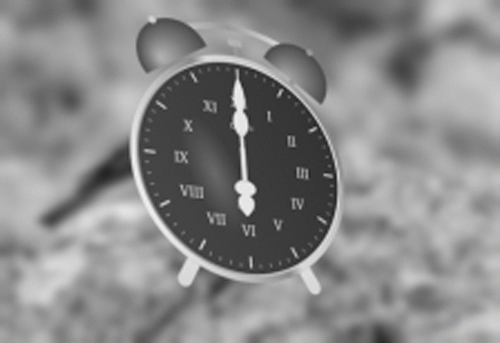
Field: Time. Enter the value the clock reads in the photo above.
6:00
